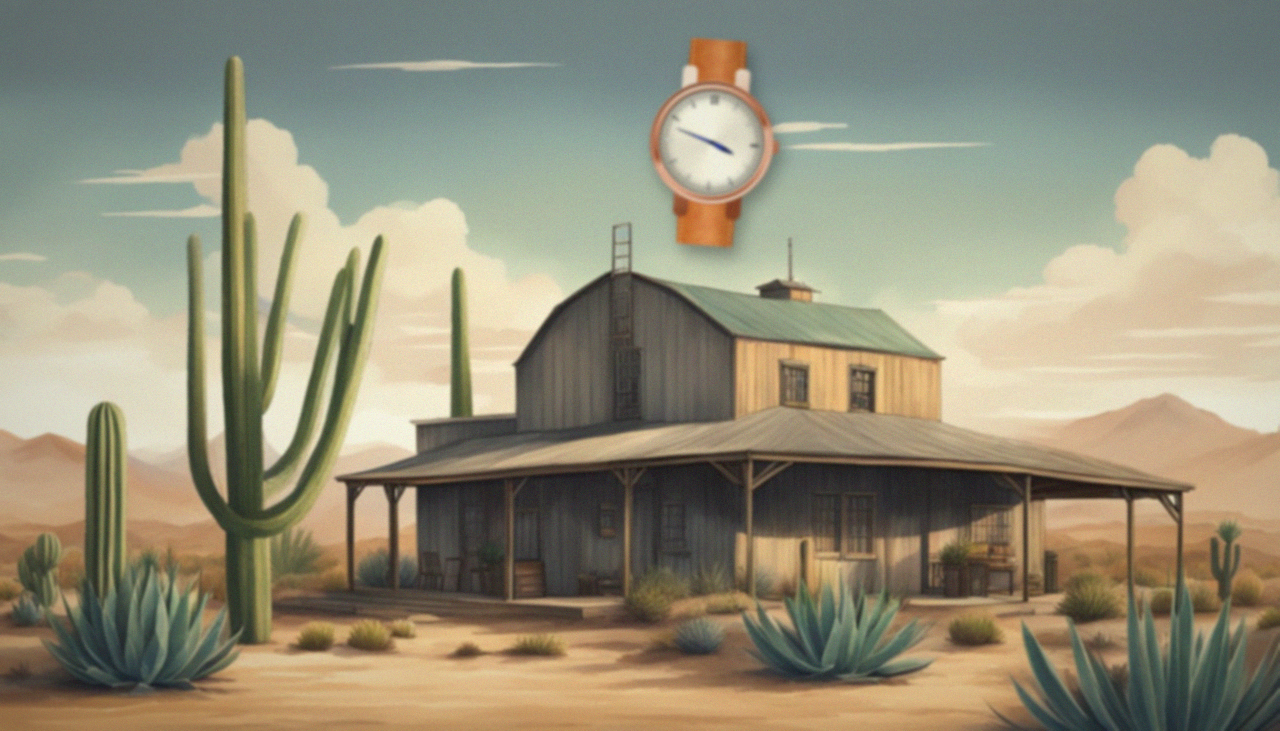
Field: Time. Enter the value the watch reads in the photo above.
3:48
